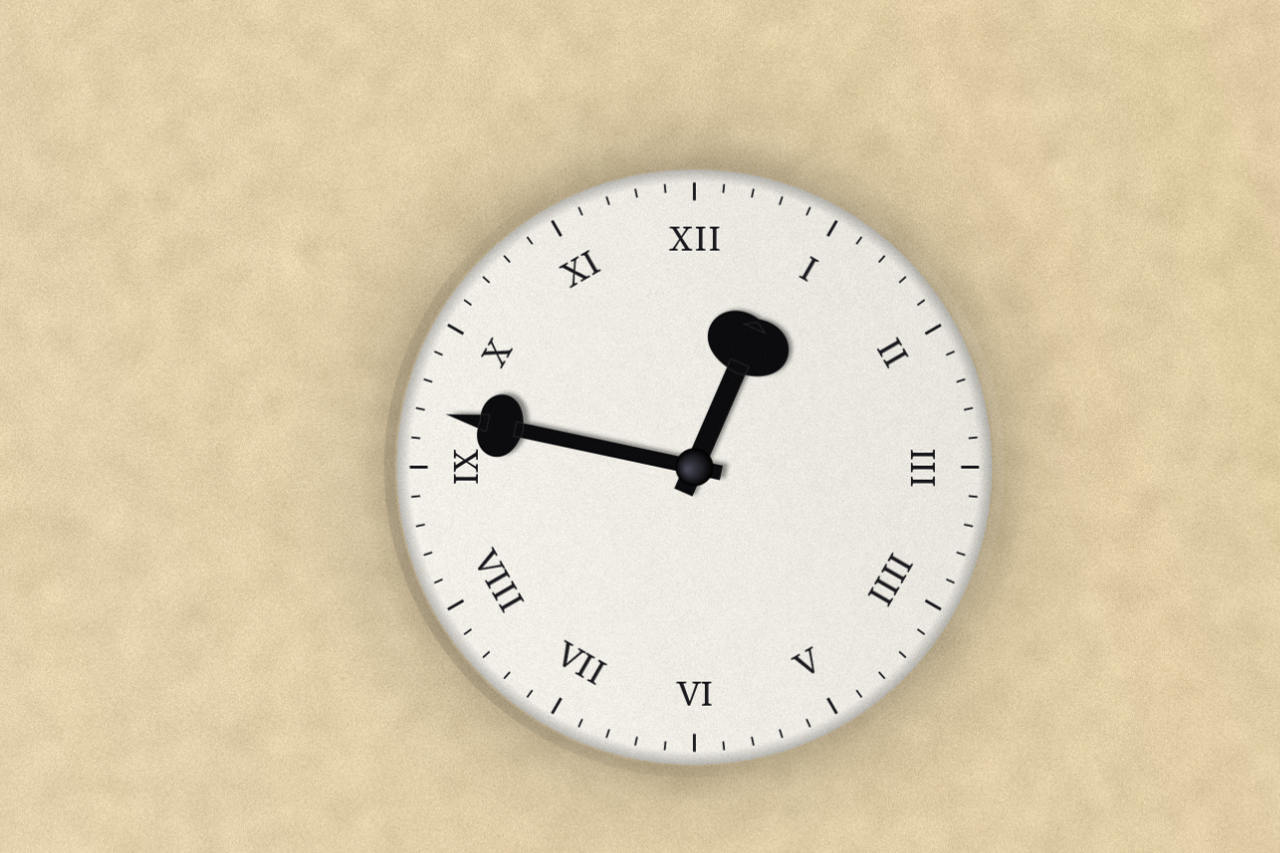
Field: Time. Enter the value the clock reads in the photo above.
12:47
